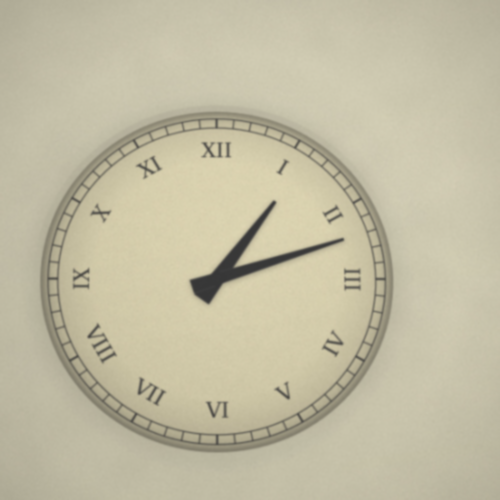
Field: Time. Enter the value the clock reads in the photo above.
1:12
